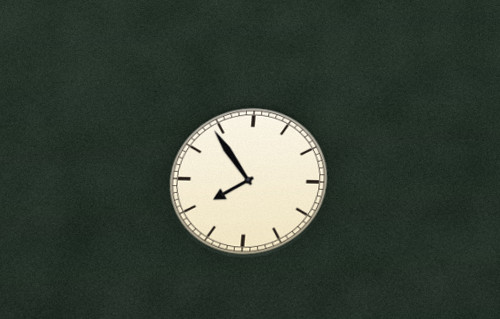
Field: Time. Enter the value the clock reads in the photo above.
7:54
